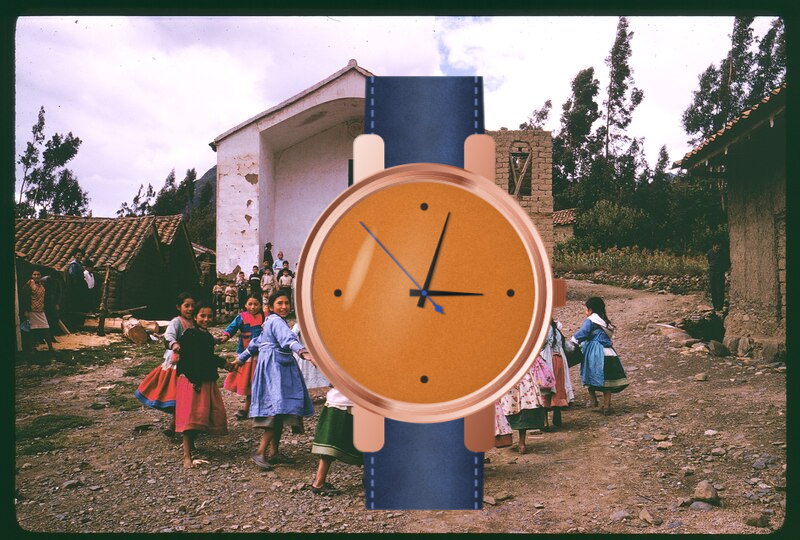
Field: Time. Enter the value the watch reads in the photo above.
3:02:53
